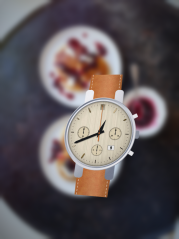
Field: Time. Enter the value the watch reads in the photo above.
12:41
